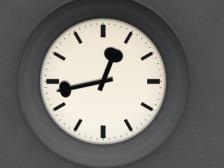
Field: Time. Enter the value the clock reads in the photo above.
12:43
